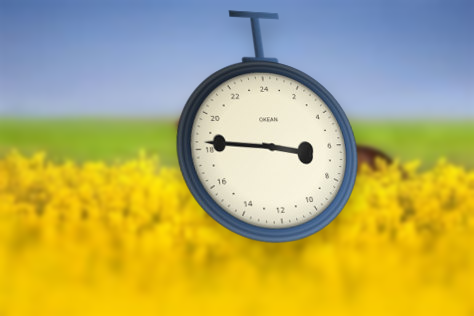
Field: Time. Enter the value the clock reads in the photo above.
6:46
